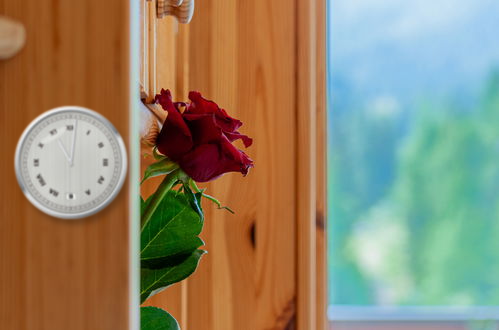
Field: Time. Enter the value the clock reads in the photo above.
11:01
